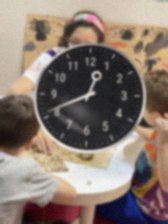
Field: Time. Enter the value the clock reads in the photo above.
12:41
